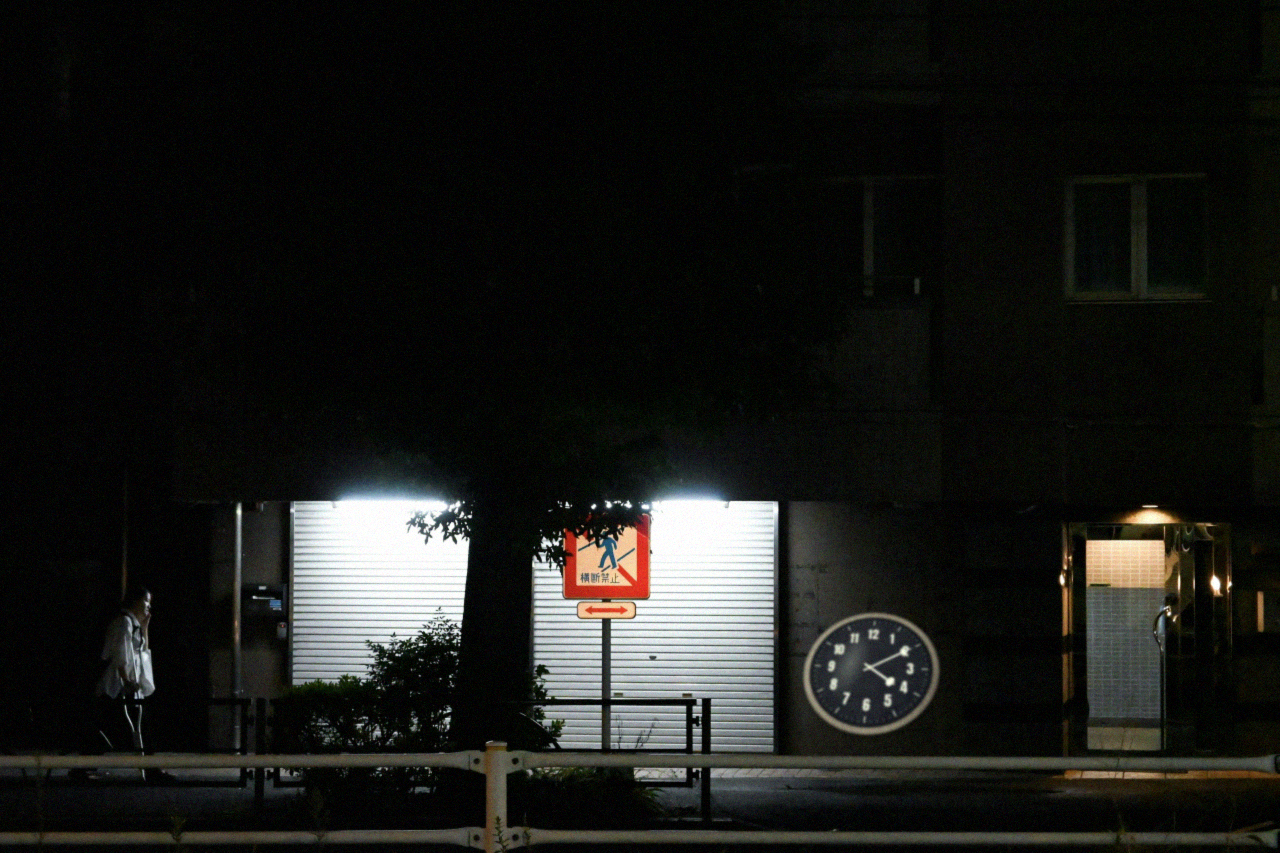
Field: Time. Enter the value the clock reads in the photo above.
4:10
